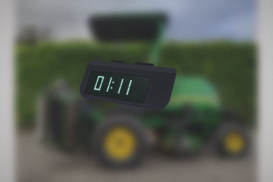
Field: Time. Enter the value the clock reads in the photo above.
1:11
